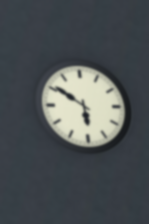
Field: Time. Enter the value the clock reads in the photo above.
5:51
